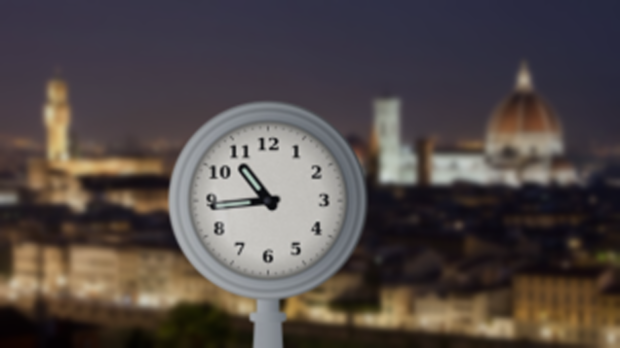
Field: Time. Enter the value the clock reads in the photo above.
10:44
